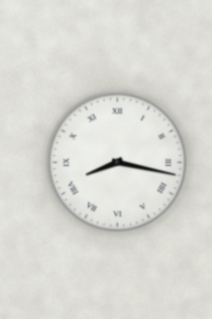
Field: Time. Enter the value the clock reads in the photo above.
8:17
